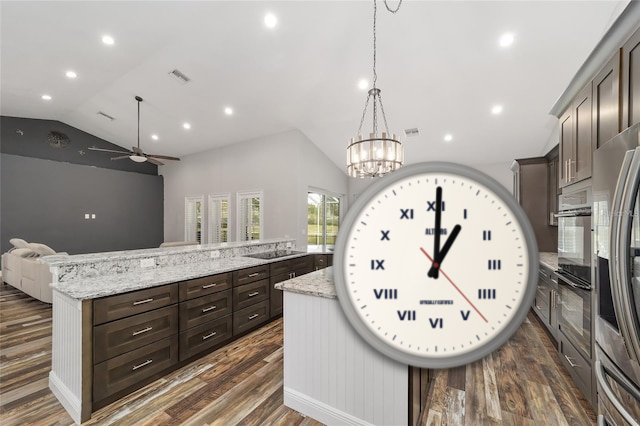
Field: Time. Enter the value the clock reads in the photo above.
1:00:23
